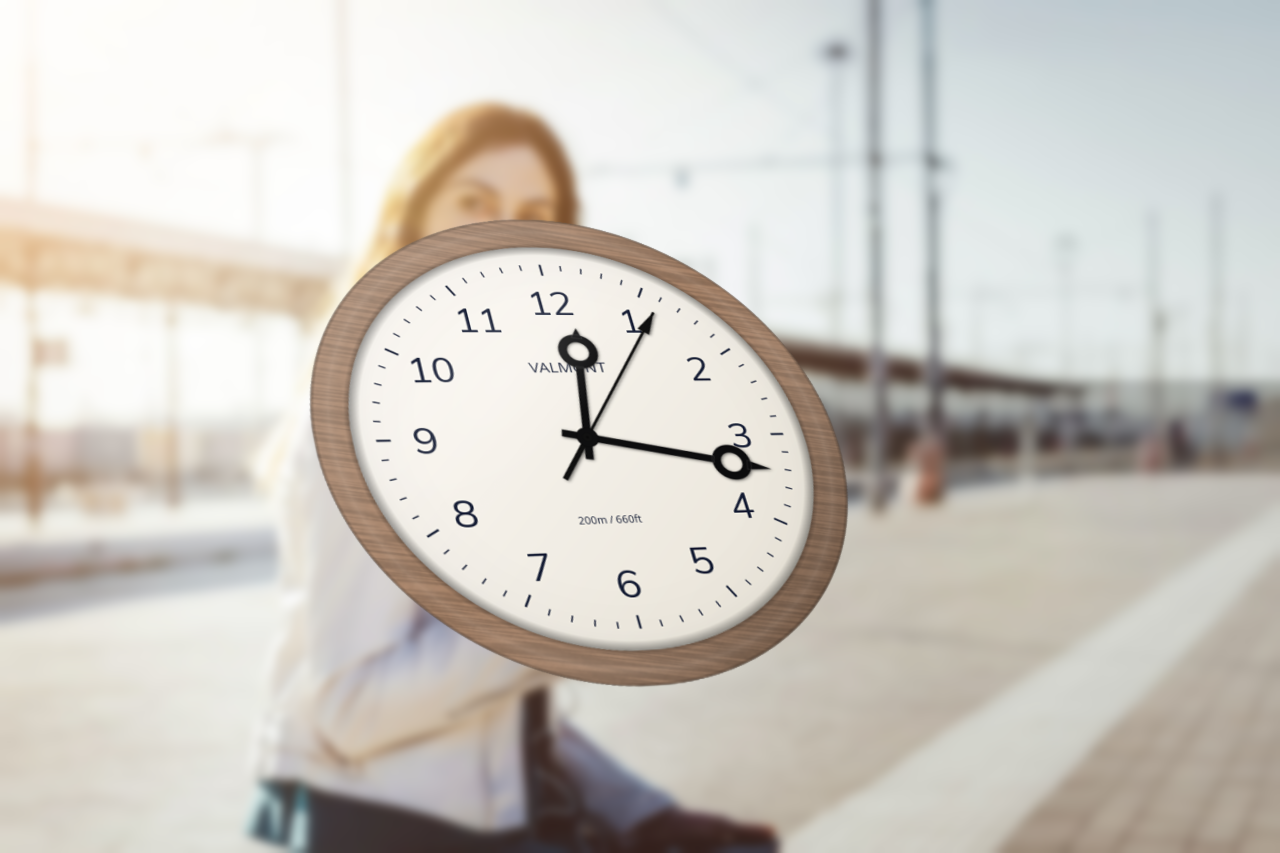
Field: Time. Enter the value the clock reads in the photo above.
12:17:06
